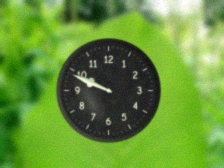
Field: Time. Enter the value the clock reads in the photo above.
9:49
